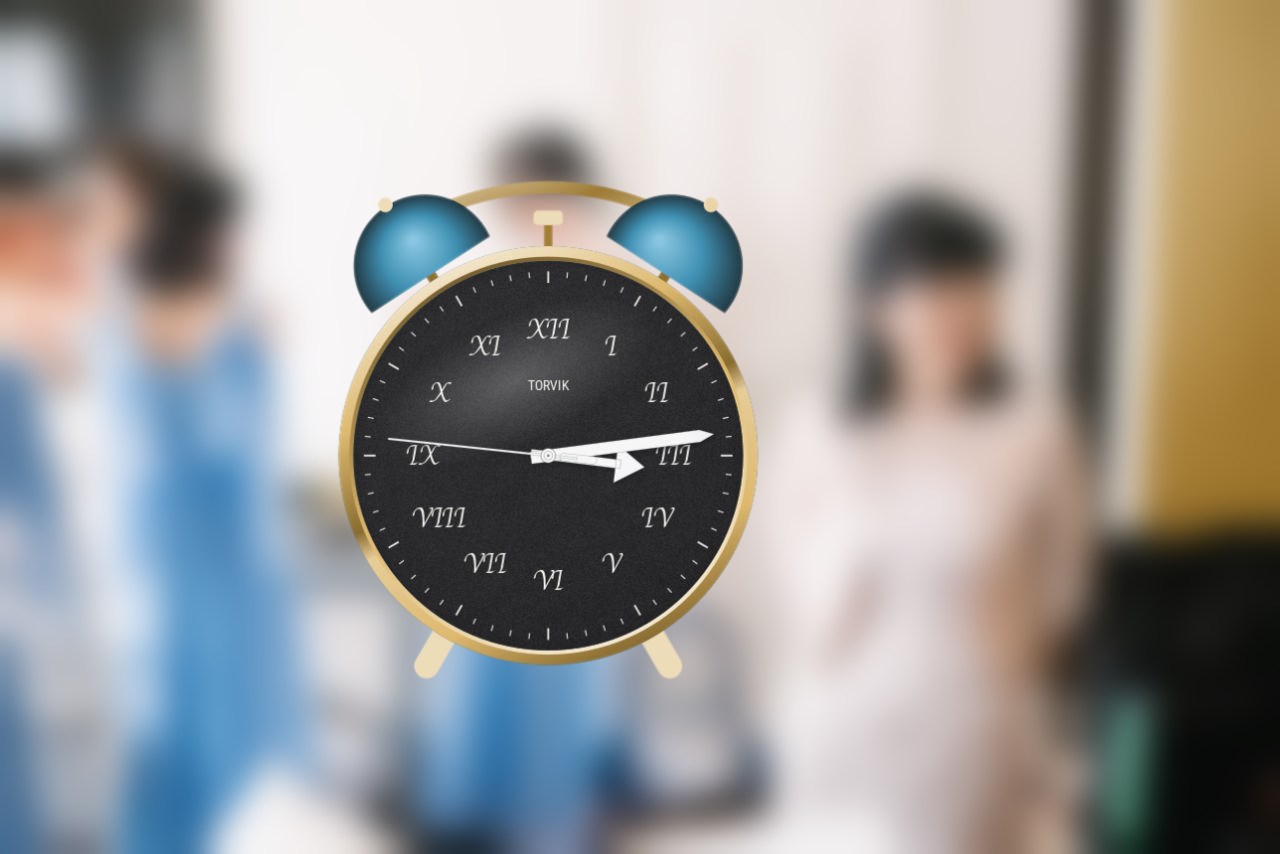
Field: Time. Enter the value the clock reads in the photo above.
3:13:46
